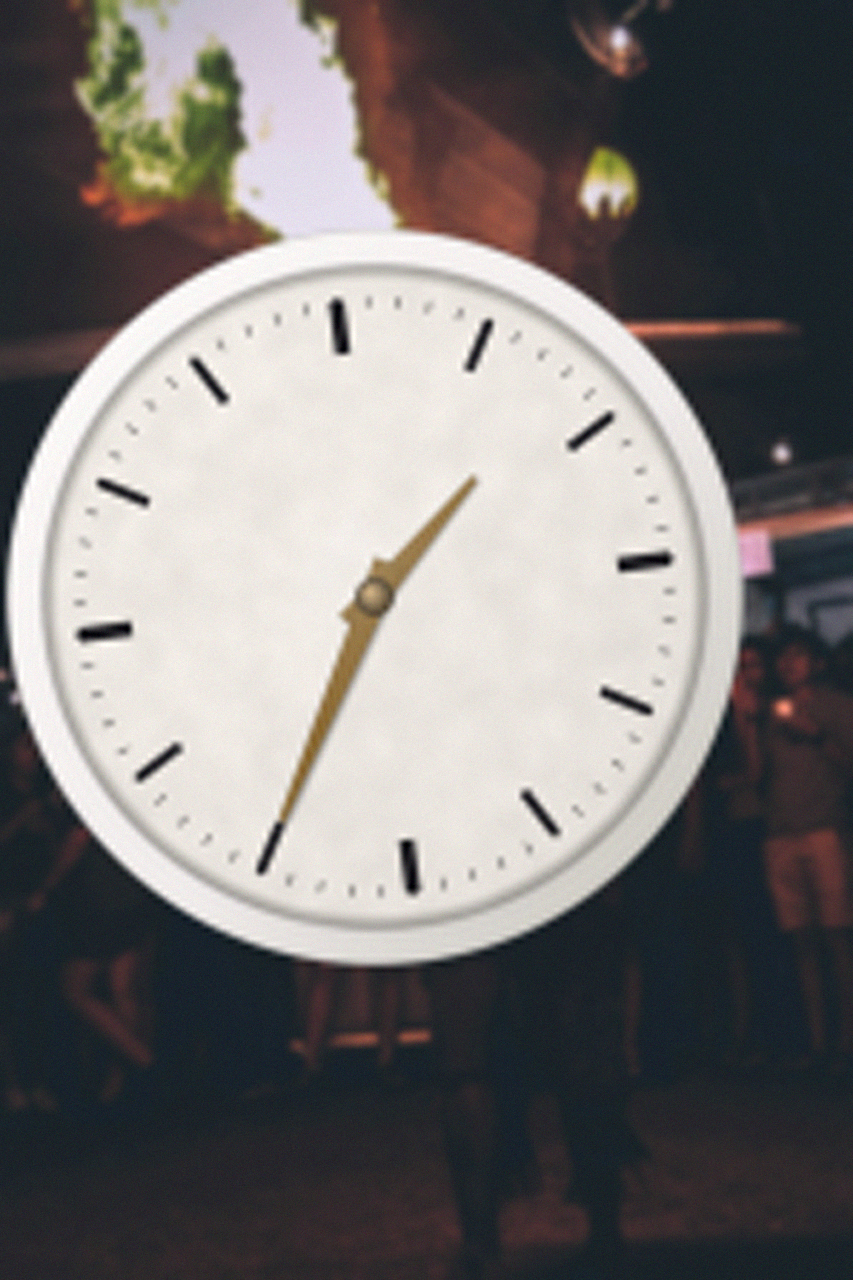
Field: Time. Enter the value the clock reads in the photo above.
1:35
